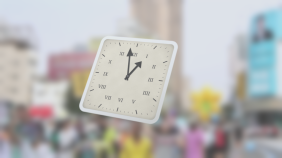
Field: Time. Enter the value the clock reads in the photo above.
12:58
